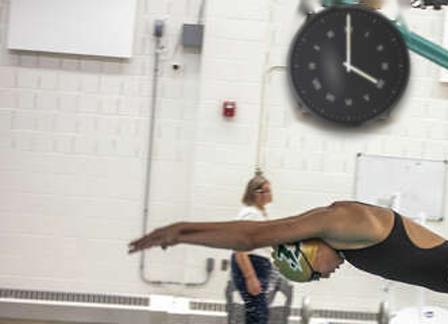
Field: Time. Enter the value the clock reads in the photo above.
4:00
